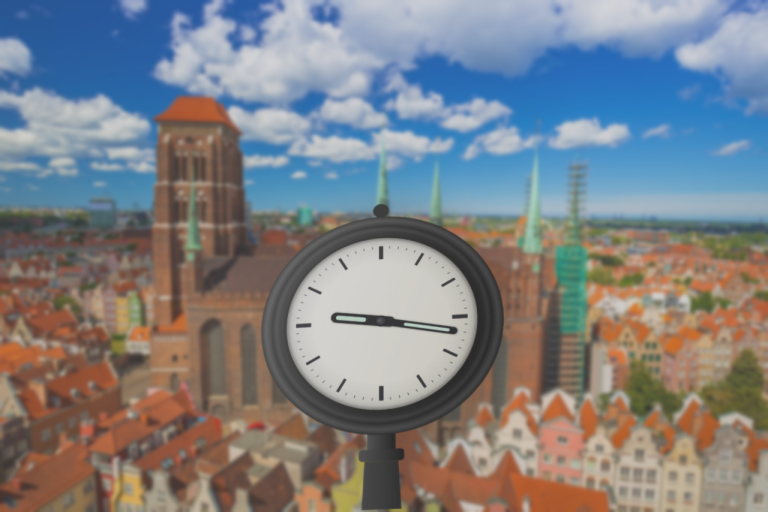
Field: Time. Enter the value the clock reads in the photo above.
9:17
